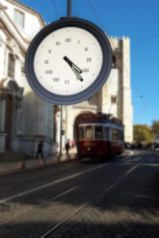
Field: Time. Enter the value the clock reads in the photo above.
4:24
